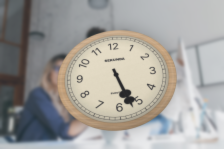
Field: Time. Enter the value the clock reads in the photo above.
5:27
